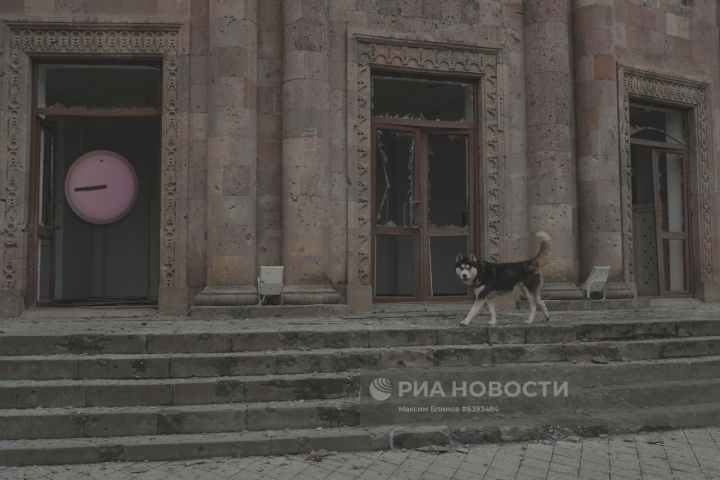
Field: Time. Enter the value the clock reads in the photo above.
8:44
